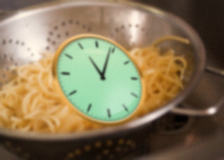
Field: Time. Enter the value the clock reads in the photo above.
11:04
